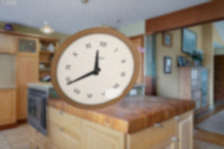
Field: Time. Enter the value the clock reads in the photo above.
11:39
